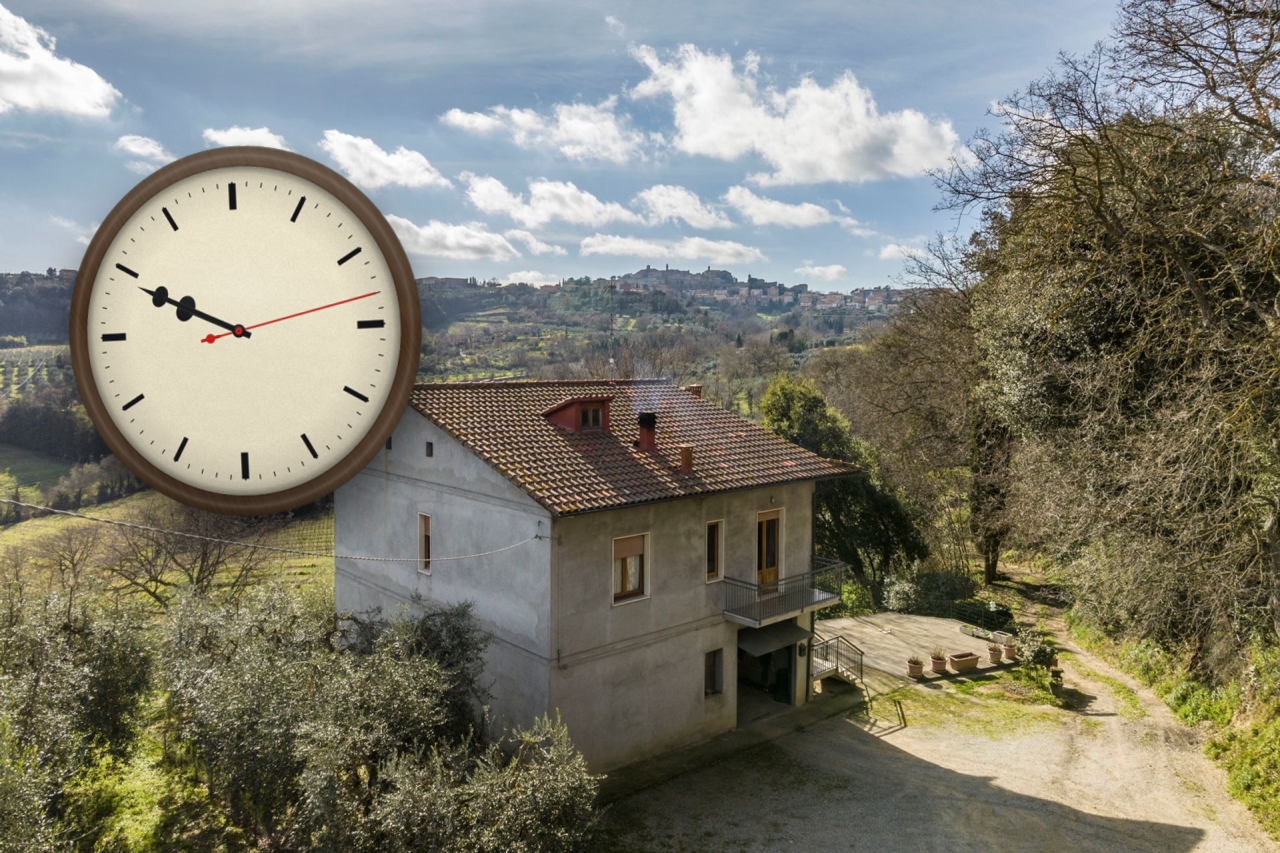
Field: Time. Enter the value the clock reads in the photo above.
9:49:13
